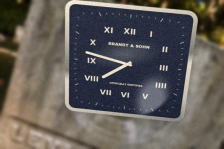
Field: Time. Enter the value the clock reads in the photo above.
7:47
